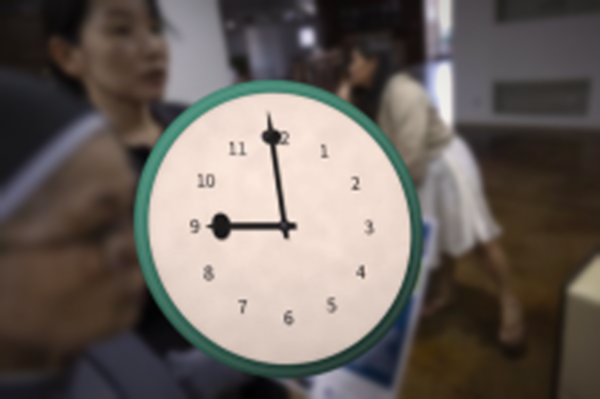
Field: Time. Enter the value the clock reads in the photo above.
8:59
